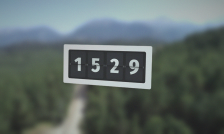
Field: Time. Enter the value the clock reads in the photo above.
15:29
